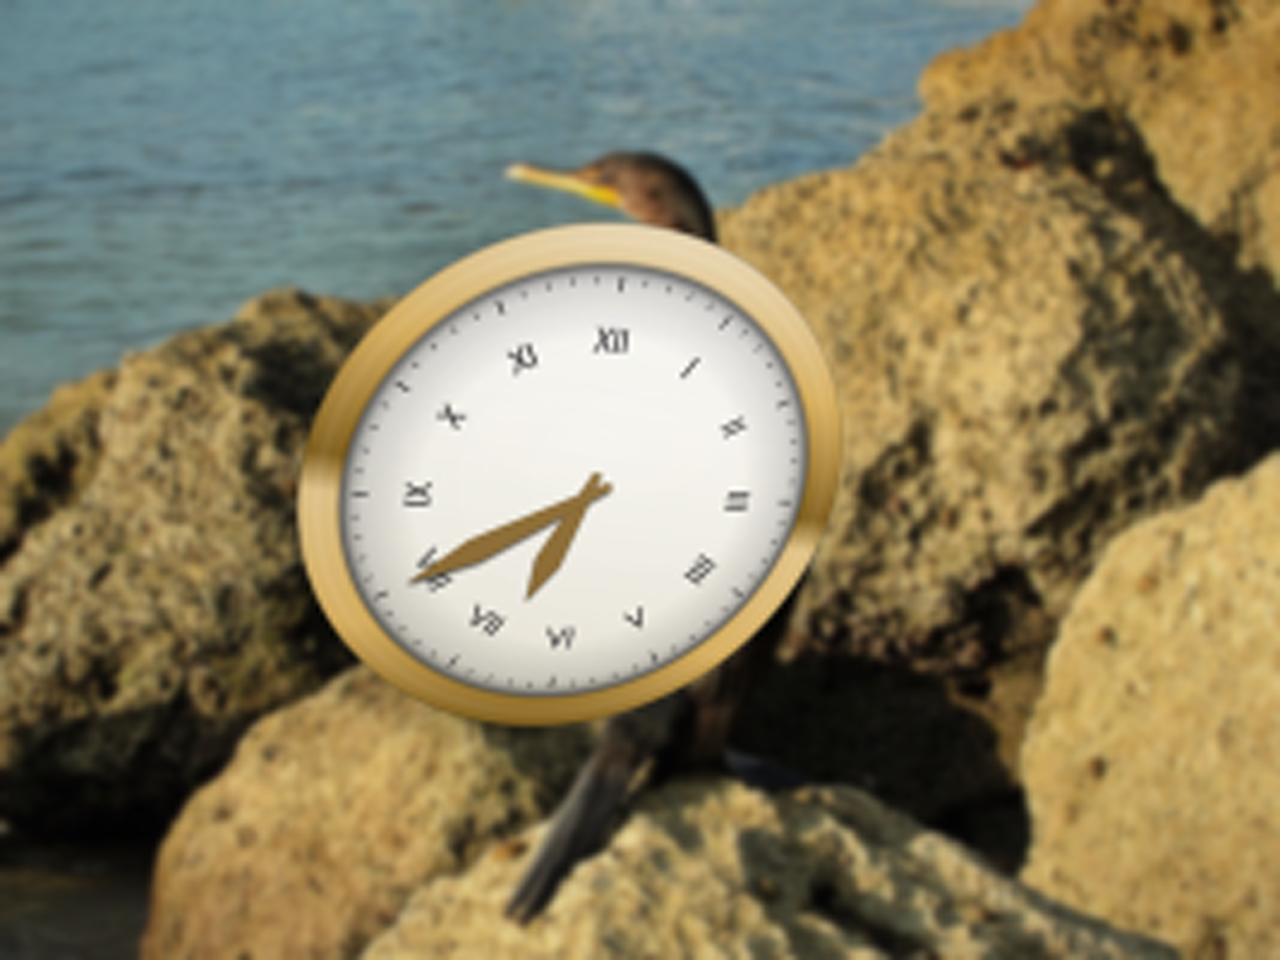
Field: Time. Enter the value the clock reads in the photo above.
6:40
